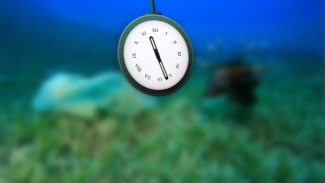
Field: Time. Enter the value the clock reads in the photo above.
11:27
